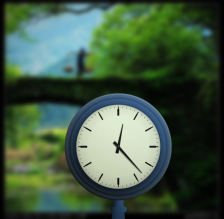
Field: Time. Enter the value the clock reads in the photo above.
12:23
